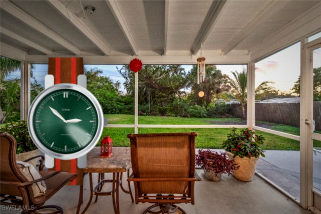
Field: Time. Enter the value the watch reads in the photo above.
2:52
